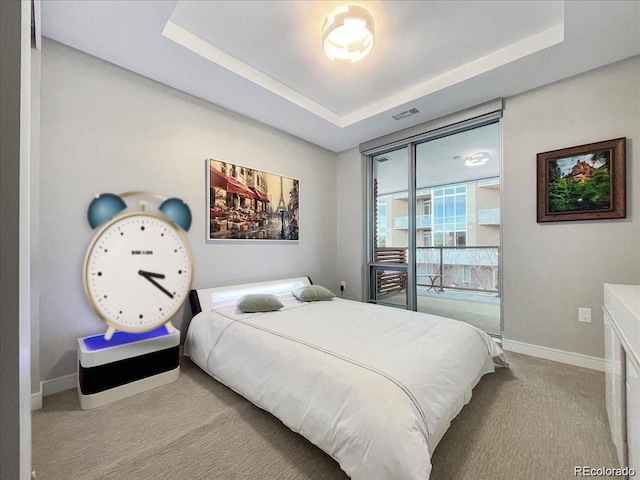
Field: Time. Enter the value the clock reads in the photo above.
3:21
